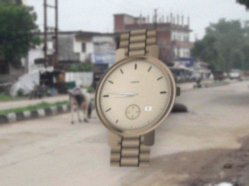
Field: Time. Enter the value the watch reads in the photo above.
8:46
